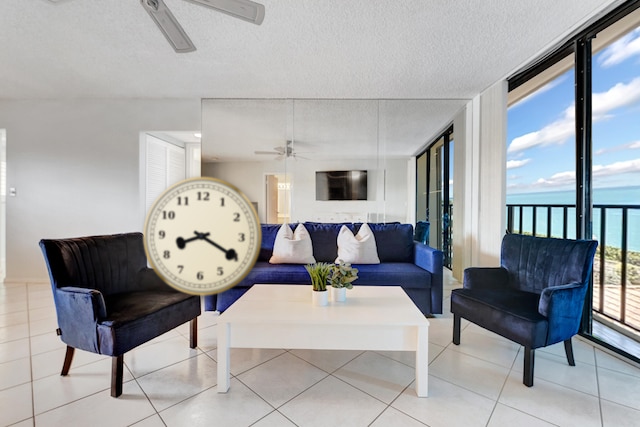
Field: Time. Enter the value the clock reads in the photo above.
8:20
